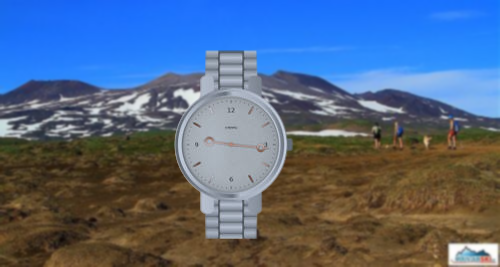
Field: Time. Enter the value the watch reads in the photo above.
9:16
